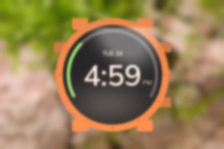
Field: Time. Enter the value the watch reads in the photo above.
4:59
